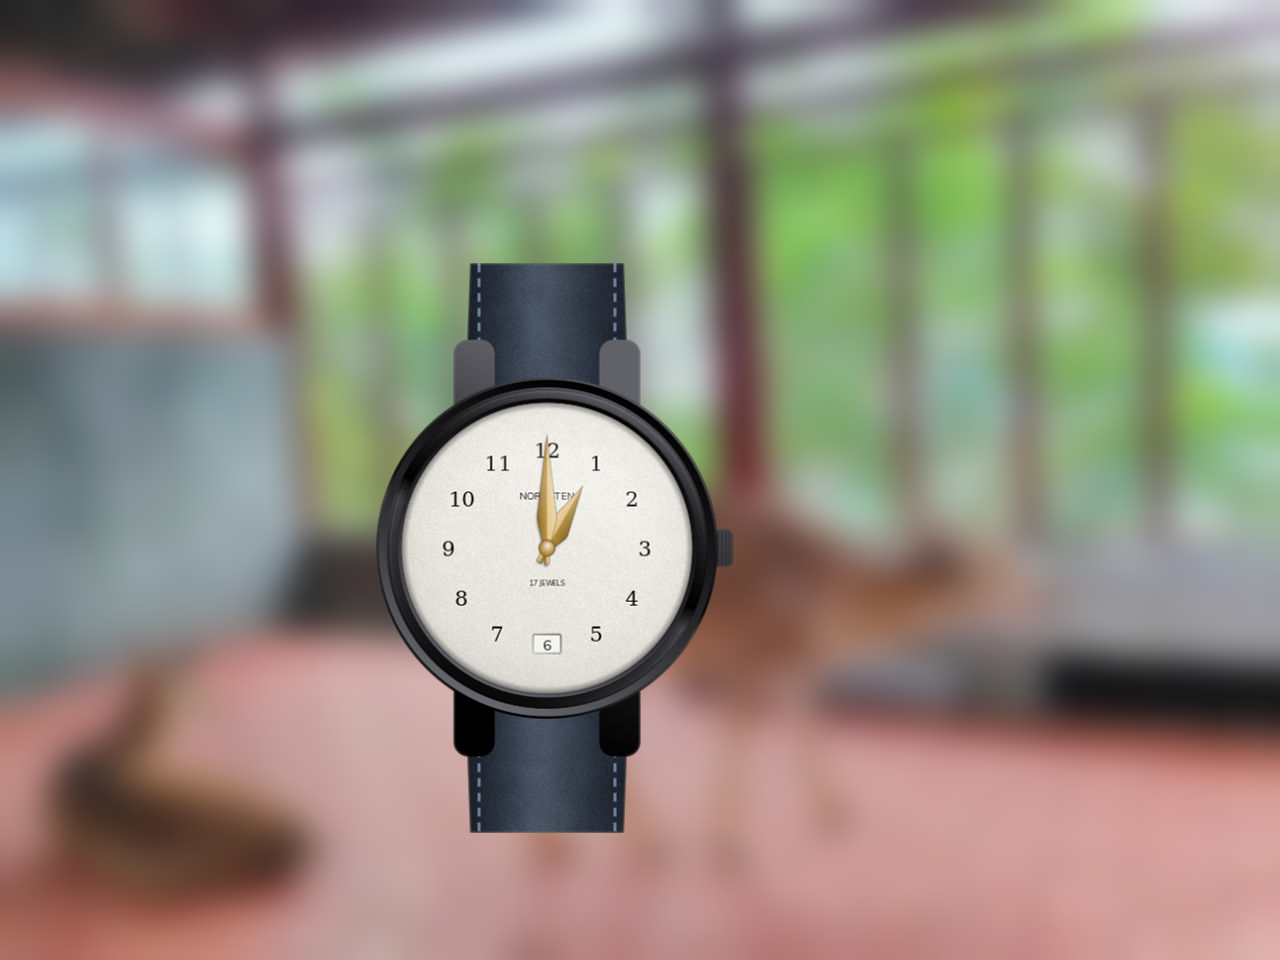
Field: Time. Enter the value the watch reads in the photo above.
1:00
